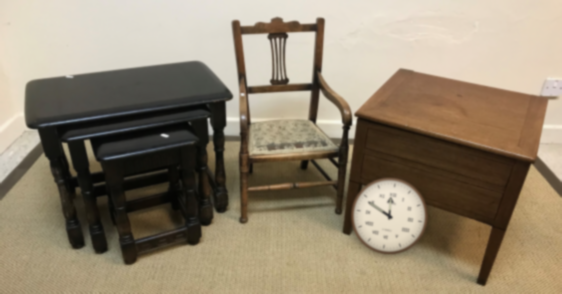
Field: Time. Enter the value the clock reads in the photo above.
11:49
